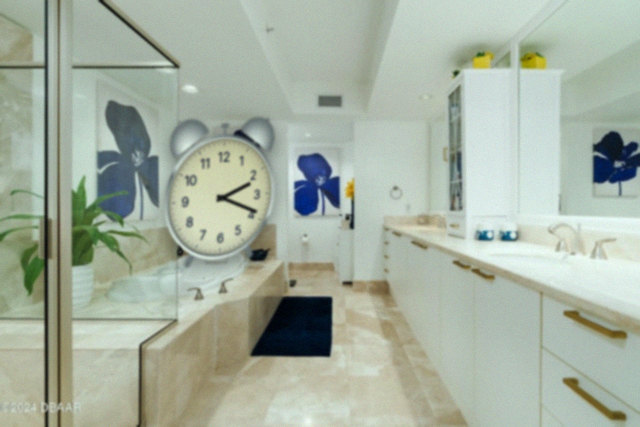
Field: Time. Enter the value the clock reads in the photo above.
2:19
